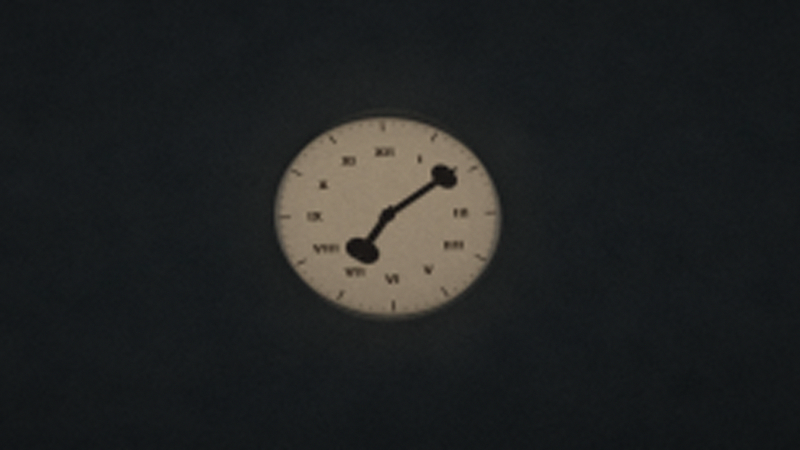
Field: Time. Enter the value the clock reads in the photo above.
7:09
